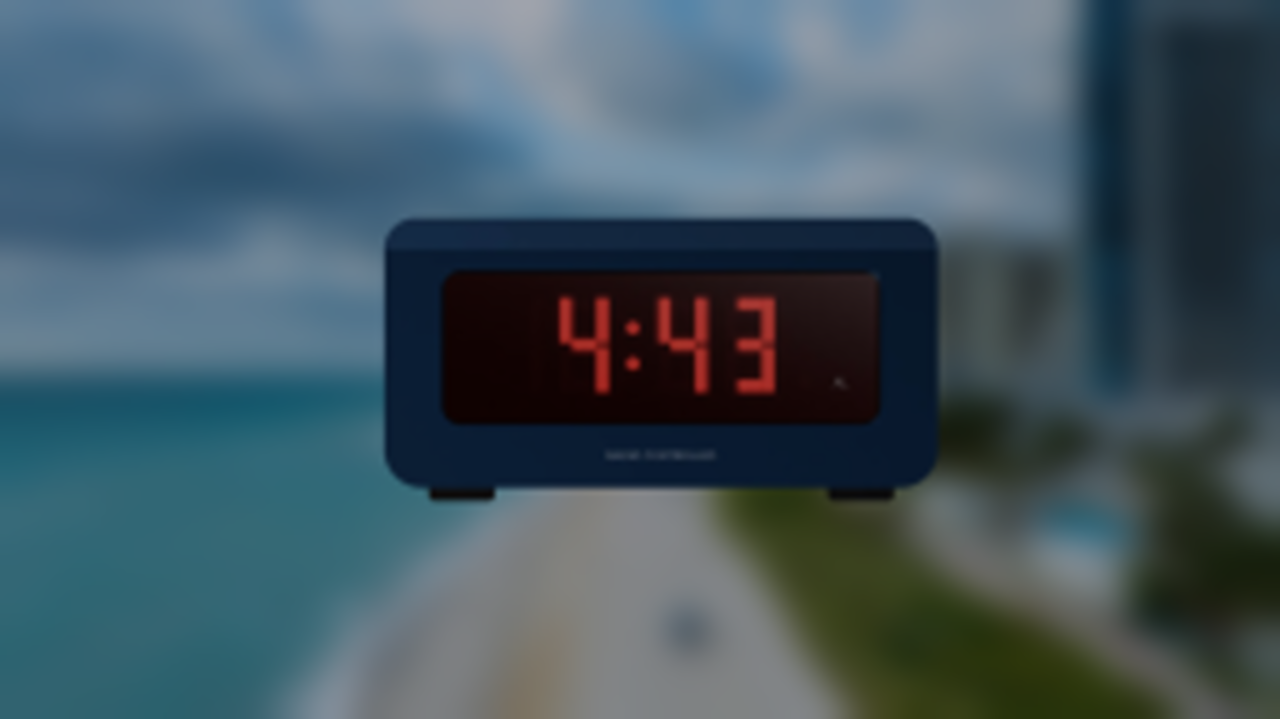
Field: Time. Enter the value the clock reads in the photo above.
4:43
